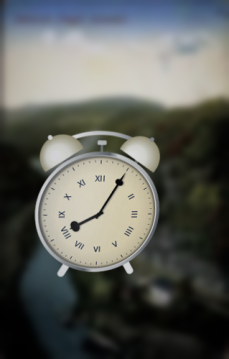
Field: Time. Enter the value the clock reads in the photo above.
8:05
